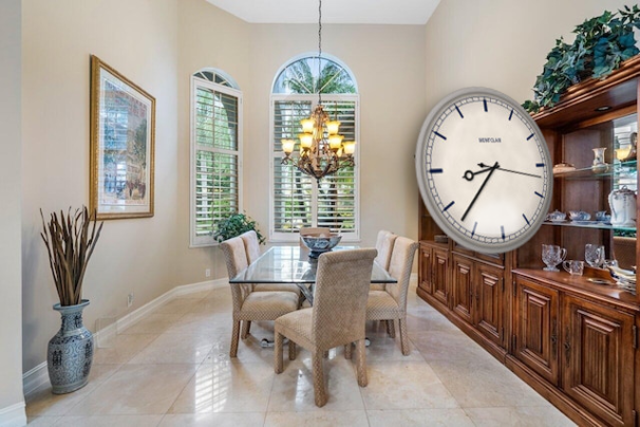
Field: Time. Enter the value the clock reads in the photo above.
8:37:17
